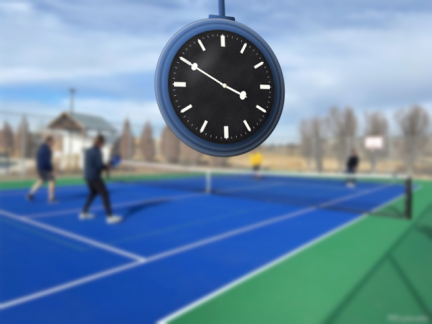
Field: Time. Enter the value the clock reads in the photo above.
3:50
